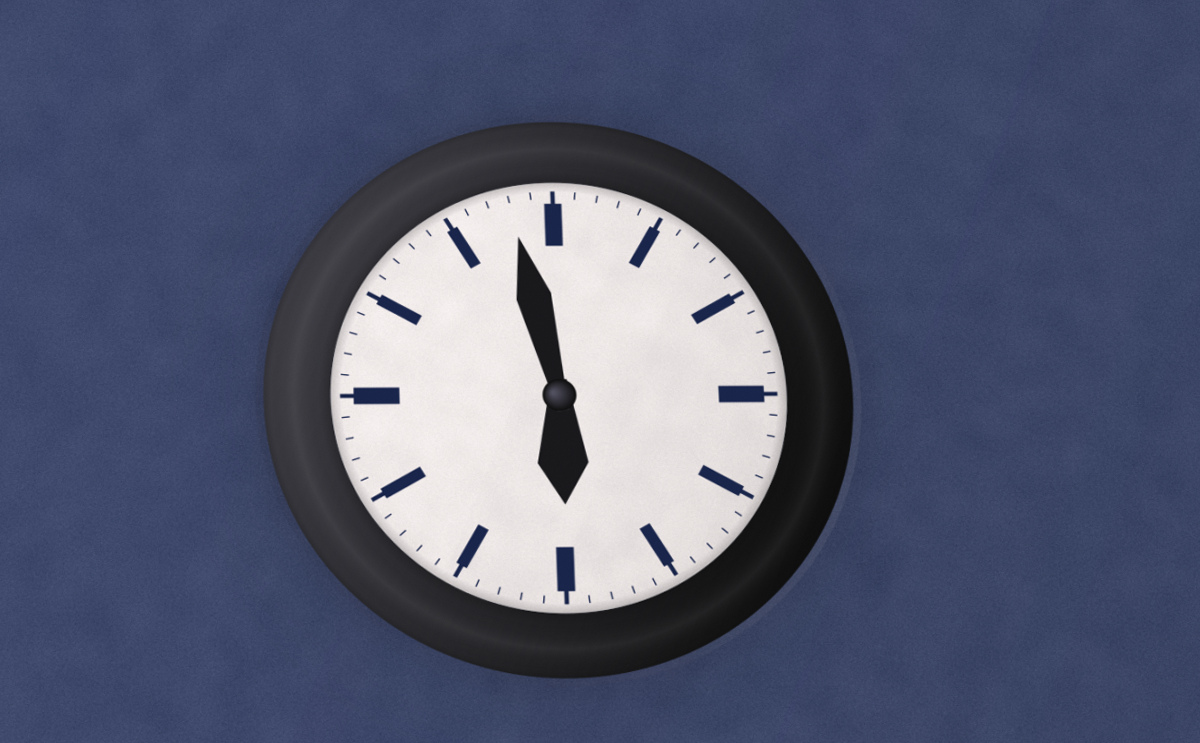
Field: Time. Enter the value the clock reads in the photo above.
5:58
